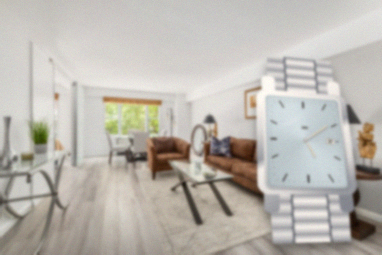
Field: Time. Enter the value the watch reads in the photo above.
5:09
